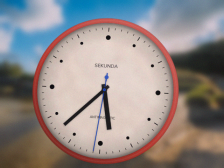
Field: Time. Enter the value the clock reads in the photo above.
5:37:31
